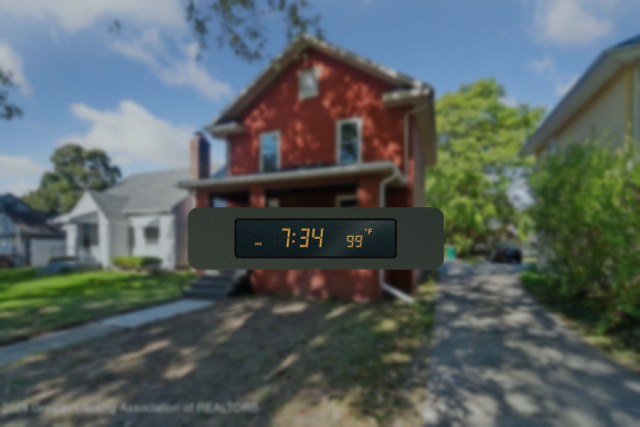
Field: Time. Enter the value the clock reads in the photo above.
7:34
